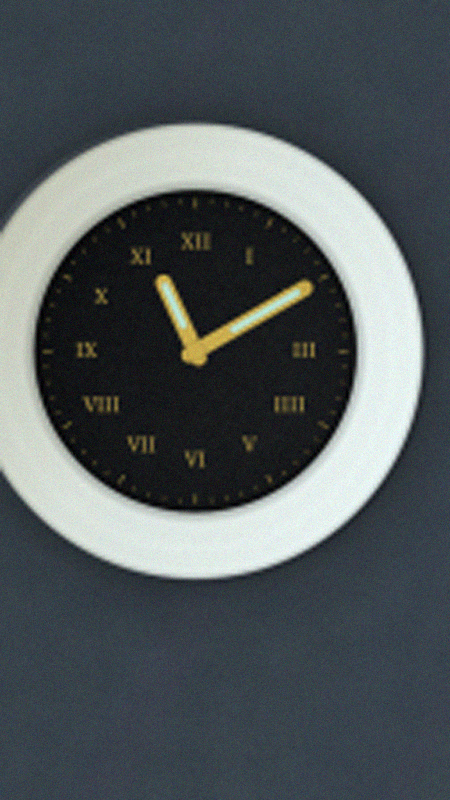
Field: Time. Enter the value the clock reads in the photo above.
11:10
